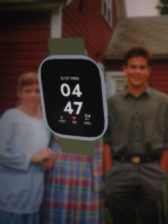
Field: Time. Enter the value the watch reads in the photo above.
4:47
